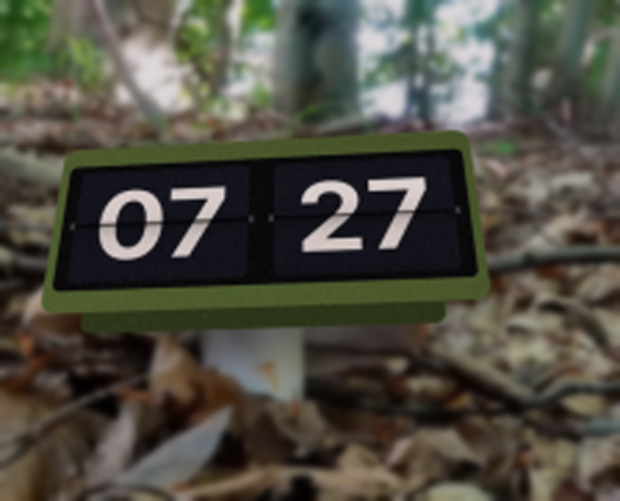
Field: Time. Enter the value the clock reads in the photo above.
7:27
